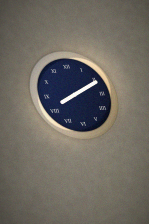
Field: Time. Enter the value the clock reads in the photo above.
8:11
